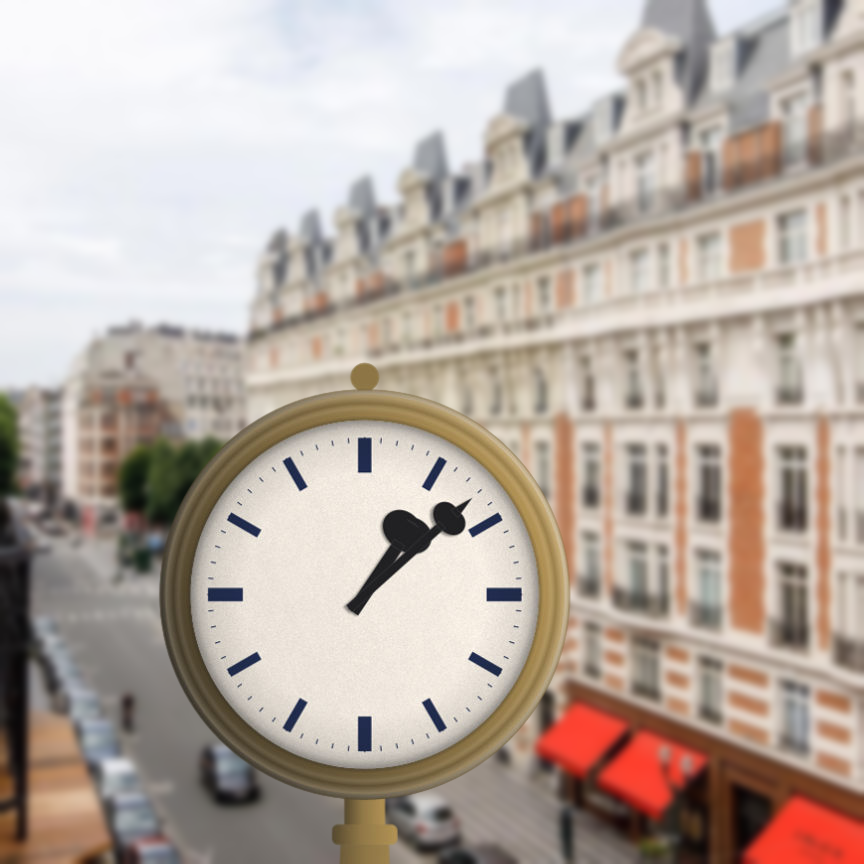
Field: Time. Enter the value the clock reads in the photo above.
1:08
